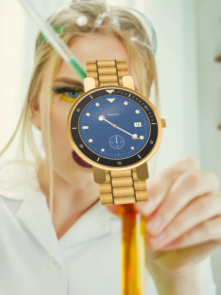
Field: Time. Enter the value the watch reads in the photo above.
10:21
